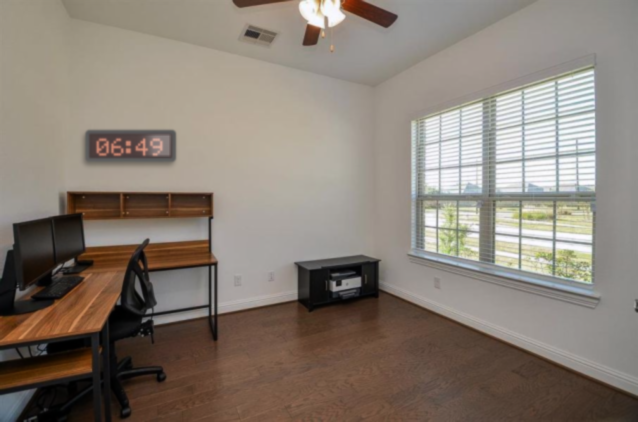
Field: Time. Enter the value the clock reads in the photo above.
6:49
